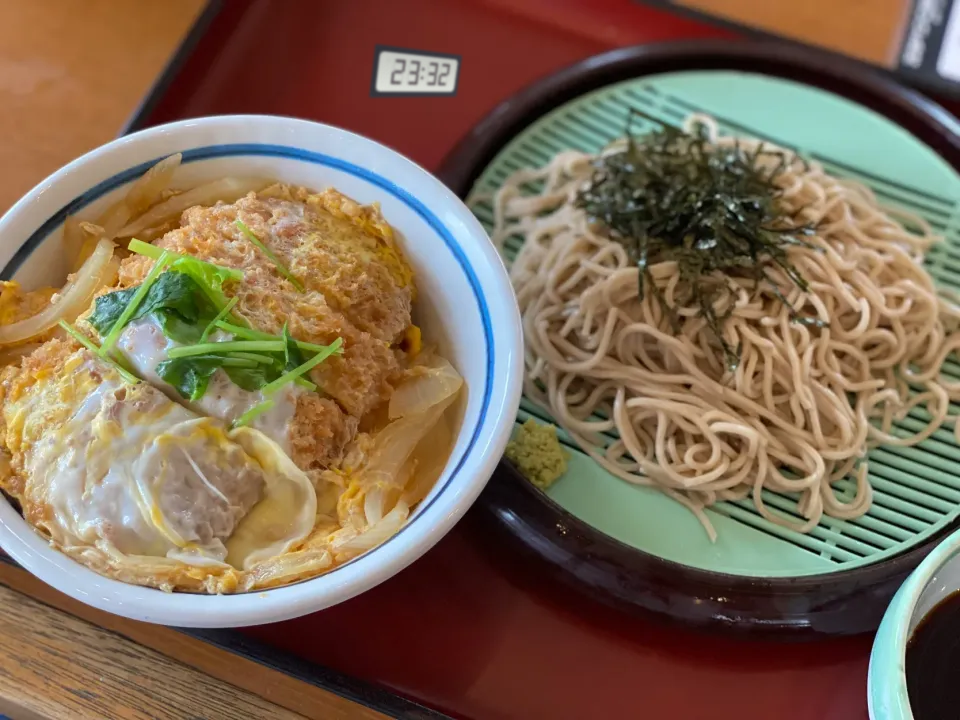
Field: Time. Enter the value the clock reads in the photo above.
23:32
